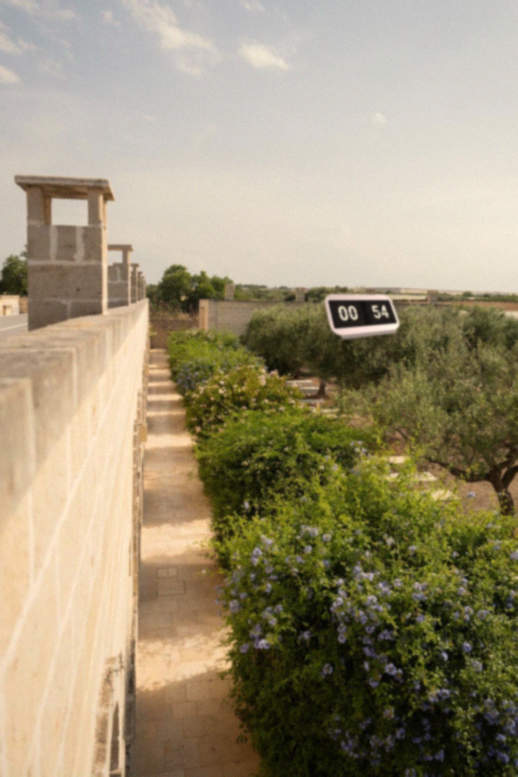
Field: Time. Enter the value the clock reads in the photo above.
0:54
